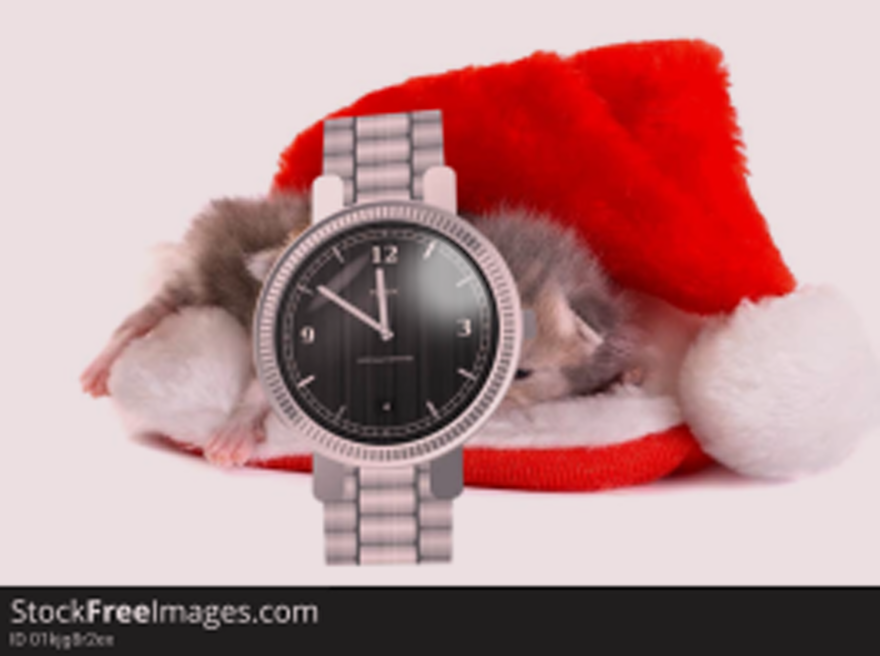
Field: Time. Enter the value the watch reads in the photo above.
11:51
